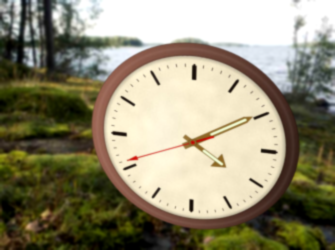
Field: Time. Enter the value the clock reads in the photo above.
4:09:41
